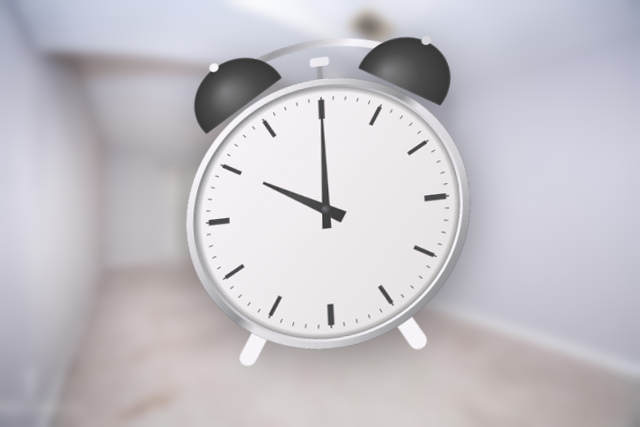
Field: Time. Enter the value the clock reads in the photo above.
10:00
